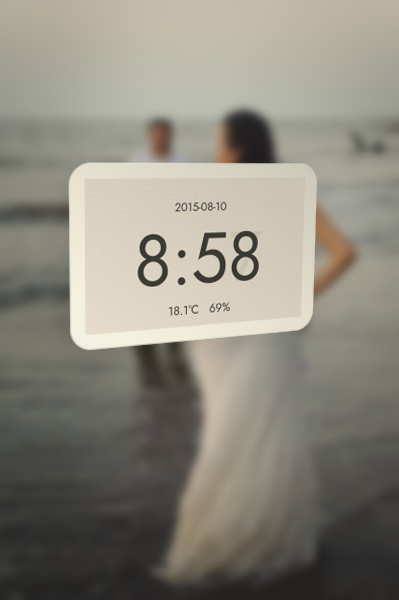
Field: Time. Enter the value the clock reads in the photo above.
8:58
